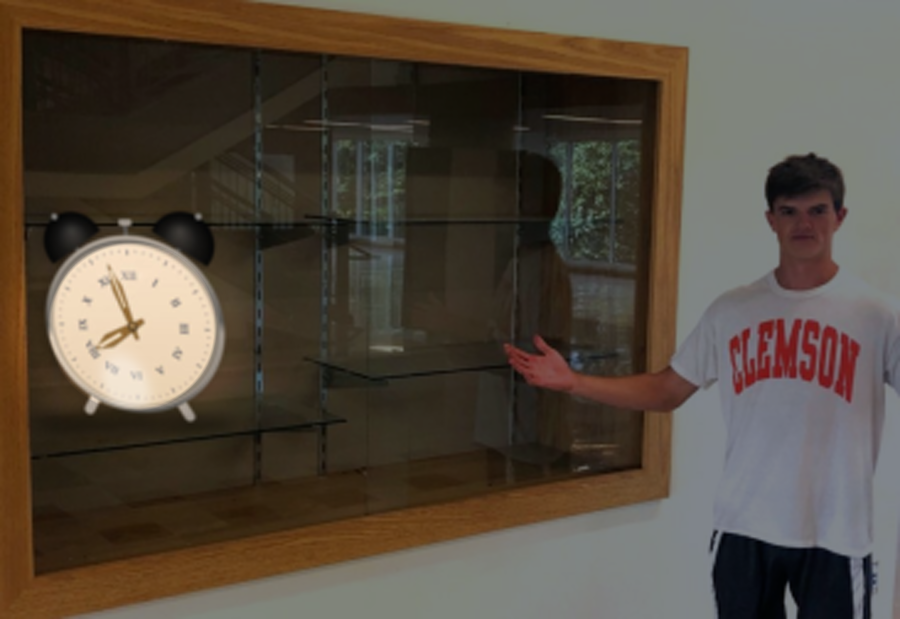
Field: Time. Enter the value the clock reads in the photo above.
7:57
